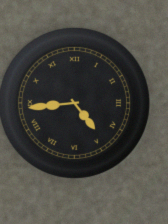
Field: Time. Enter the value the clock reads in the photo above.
4:44
